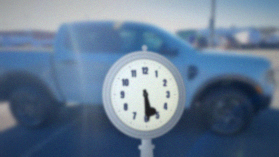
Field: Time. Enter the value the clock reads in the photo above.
5:29
